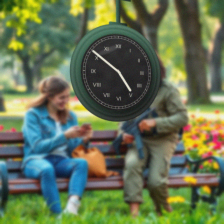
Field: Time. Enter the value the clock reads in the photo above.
4:51
